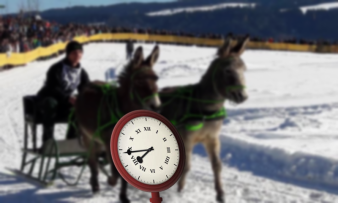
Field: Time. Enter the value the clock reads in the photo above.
7:44
